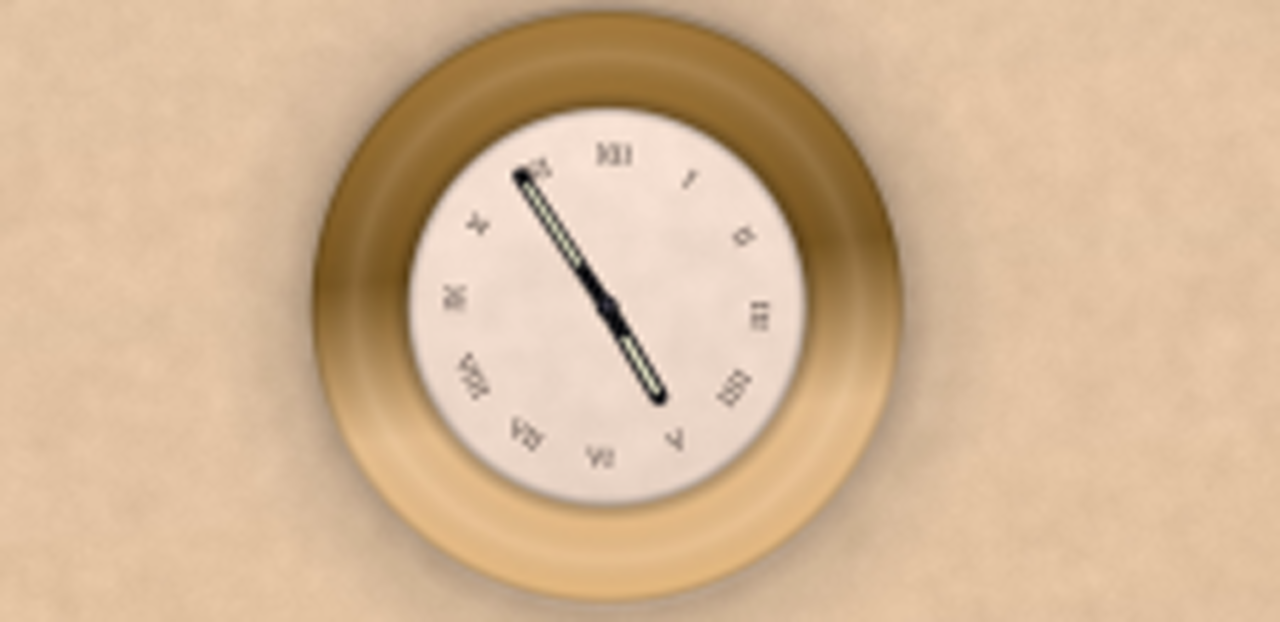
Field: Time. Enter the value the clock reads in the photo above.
4:54
